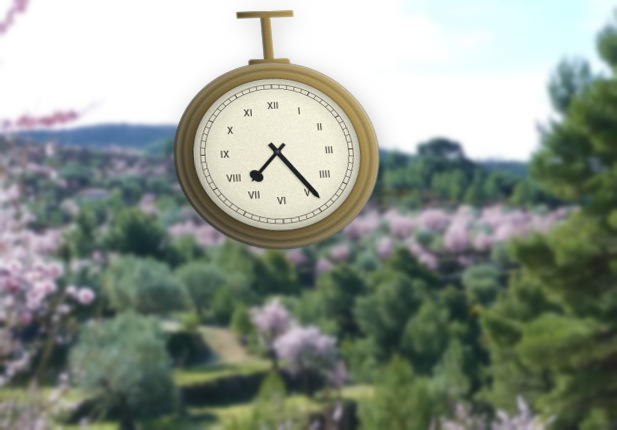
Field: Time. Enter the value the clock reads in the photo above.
7:24
